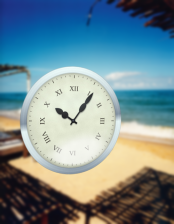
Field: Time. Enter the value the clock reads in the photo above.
10:06
